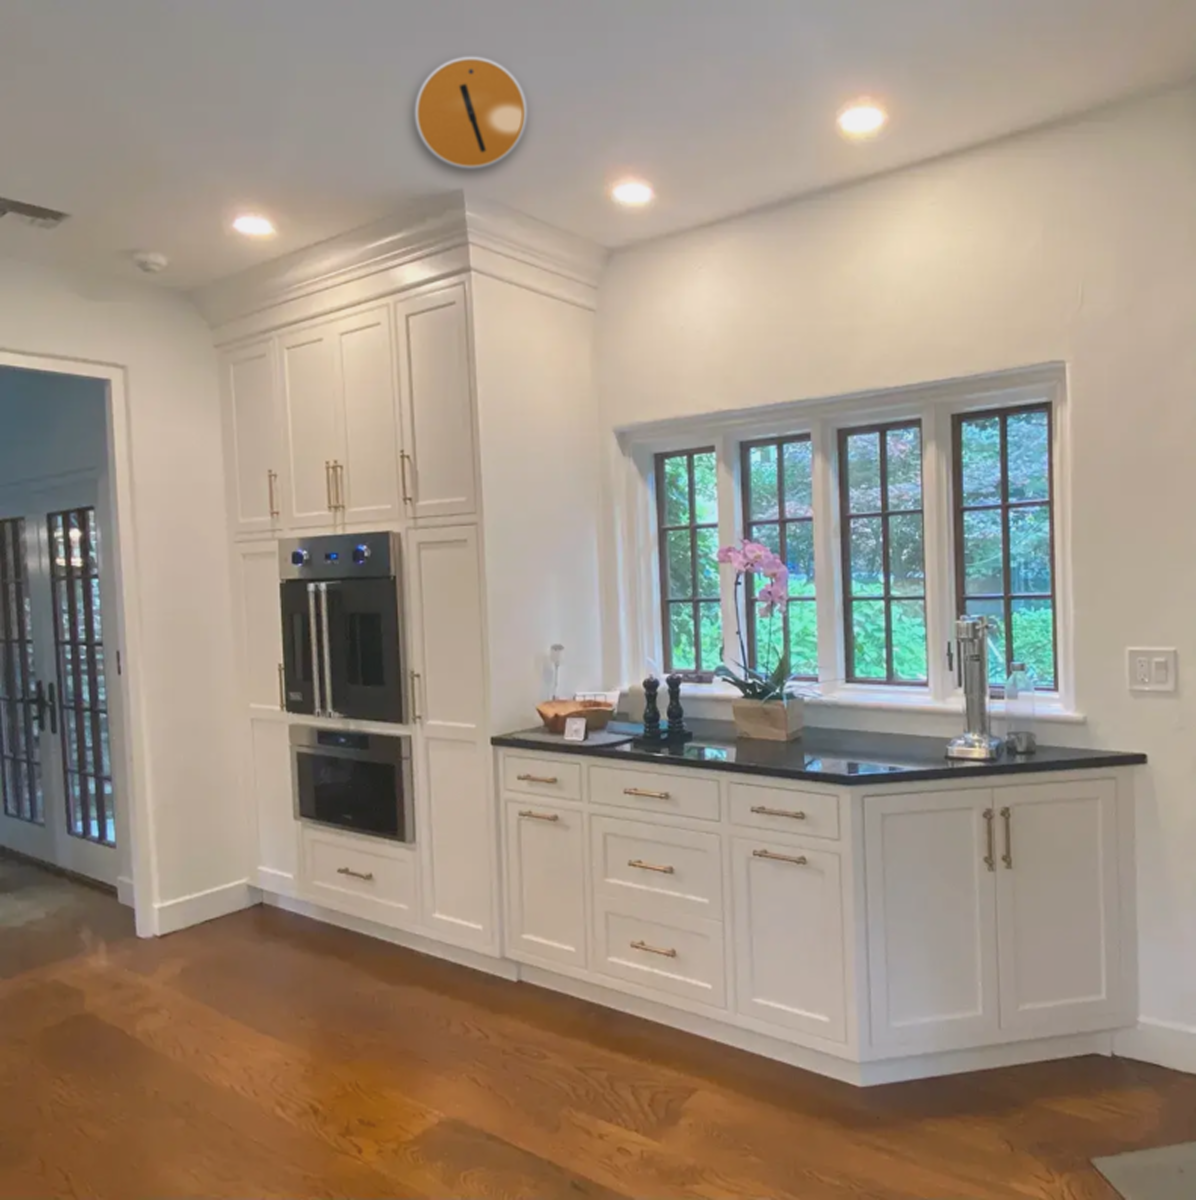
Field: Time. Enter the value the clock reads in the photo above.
11:27
